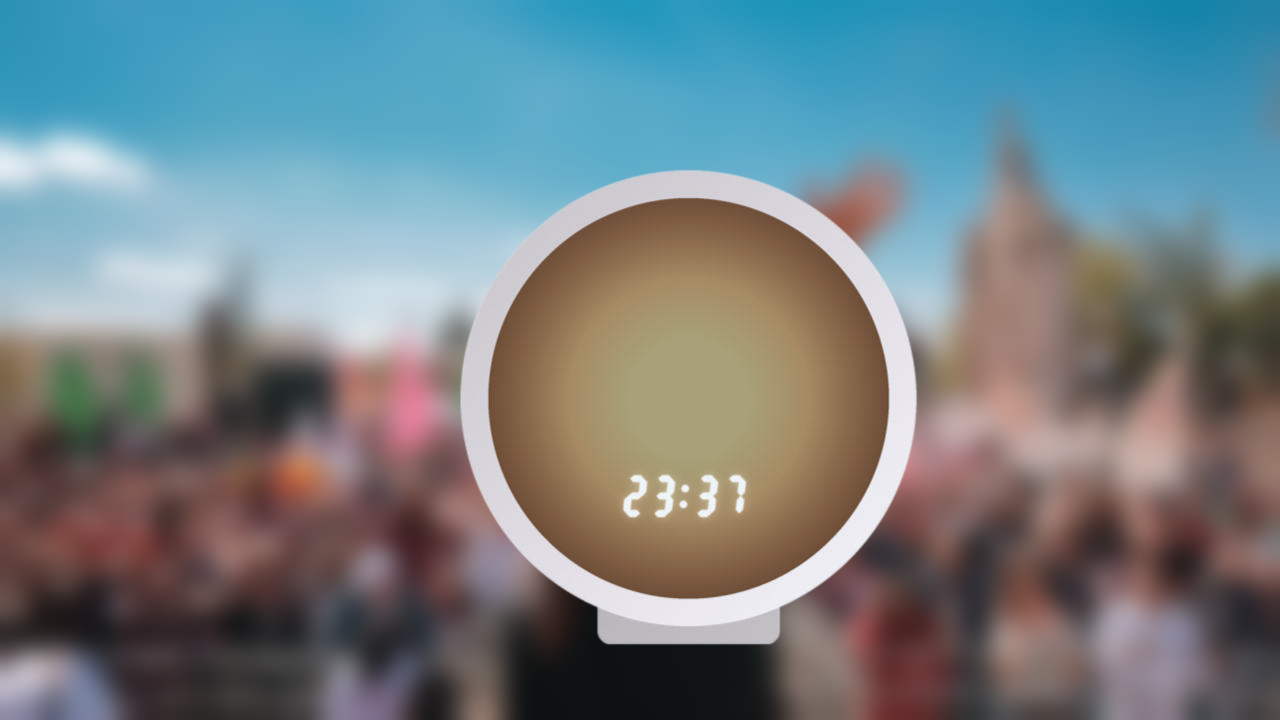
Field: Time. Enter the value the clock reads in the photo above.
23:37
